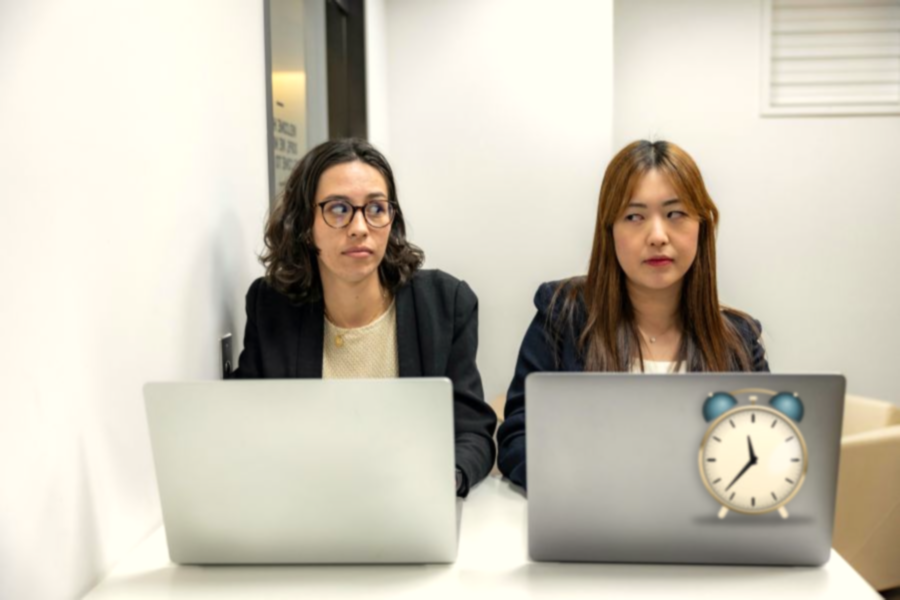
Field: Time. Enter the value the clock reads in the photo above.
11:37
